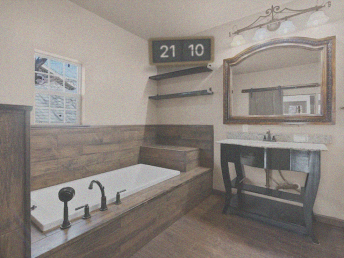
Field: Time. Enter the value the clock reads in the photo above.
21:10
